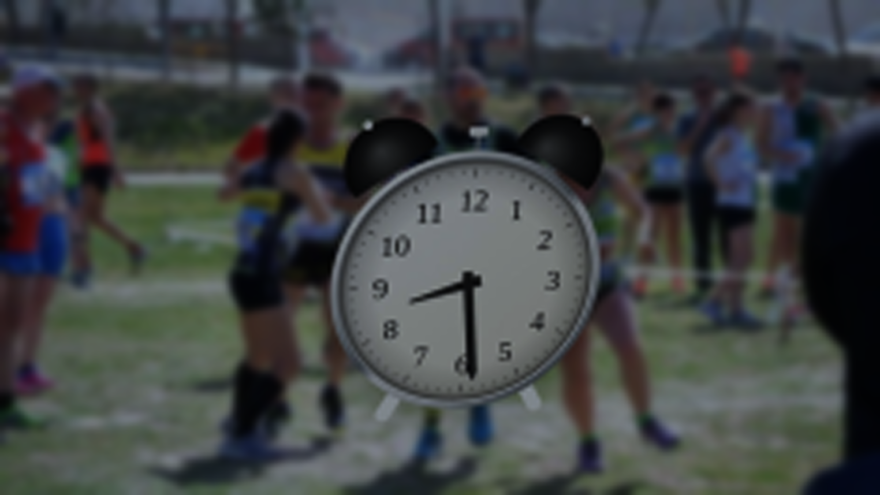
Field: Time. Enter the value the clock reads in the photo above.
8:29
